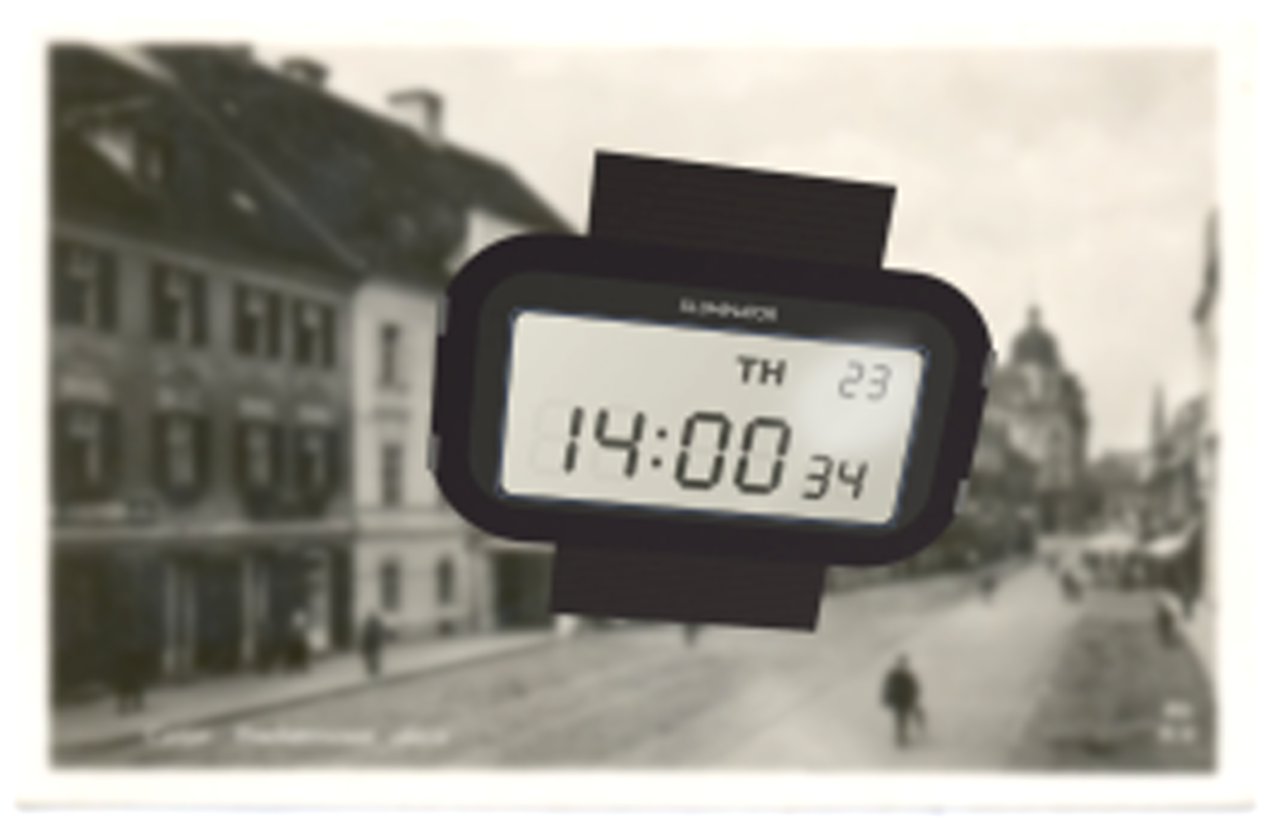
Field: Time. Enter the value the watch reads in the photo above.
14:00:34
